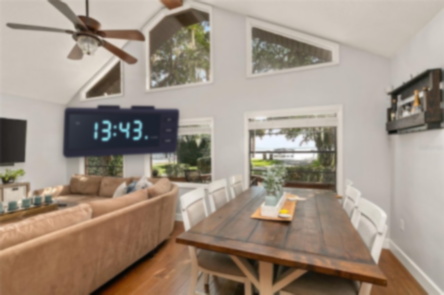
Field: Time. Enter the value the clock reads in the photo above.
13:43
